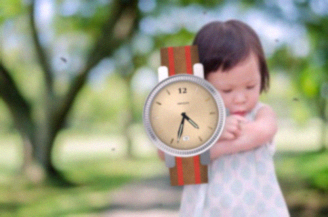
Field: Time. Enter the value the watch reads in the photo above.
4:33
